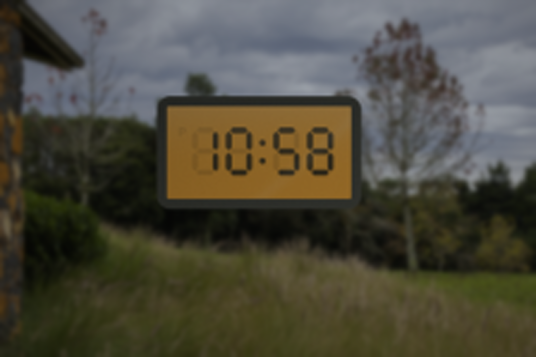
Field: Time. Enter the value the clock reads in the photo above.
10:58
